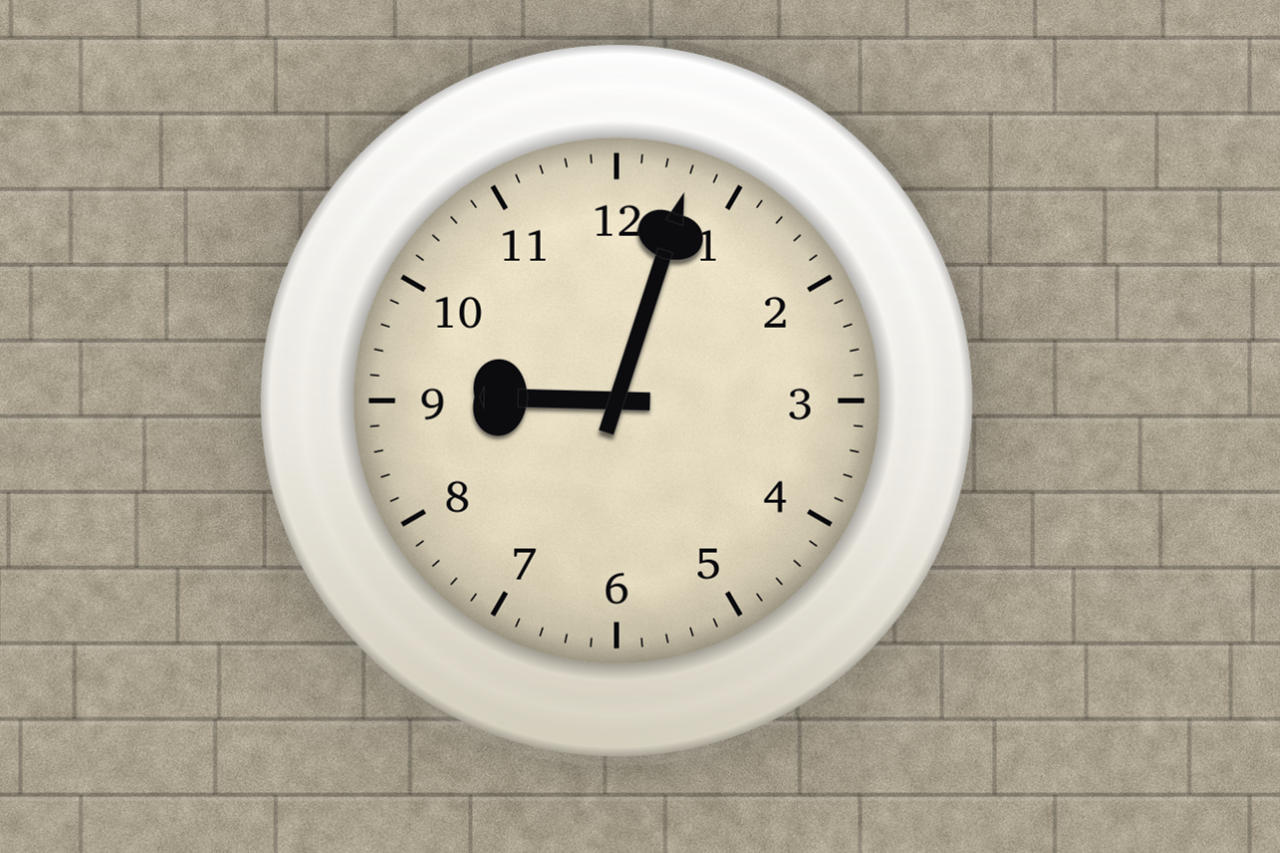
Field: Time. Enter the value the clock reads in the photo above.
9:03
